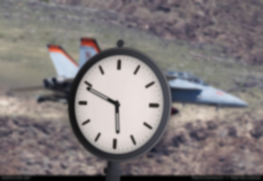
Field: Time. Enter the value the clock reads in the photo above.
5:49
